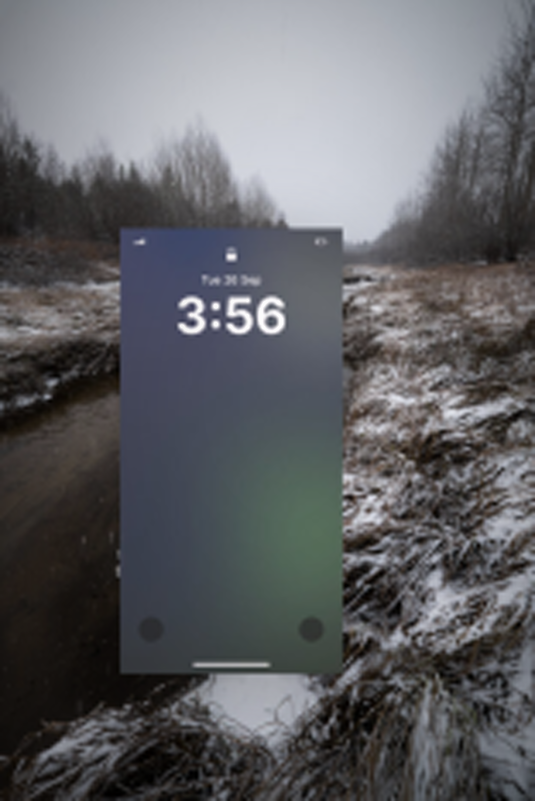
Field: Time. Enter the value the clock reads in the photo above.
3:56
